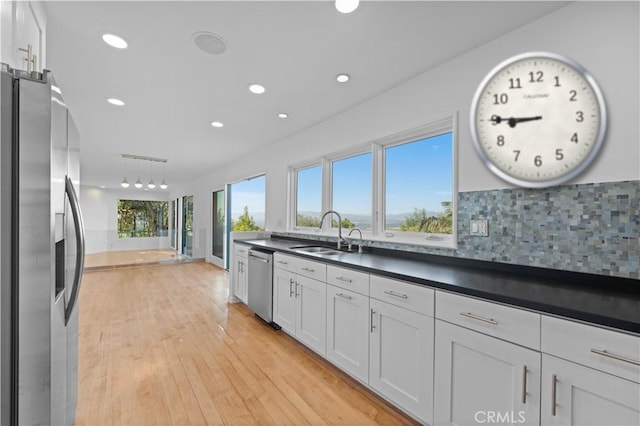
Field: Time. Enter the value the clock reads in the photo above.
8:45
